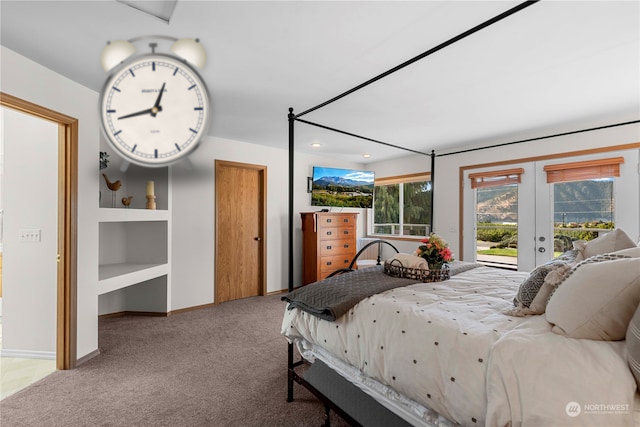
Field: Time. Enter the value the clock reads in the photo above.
12:43
